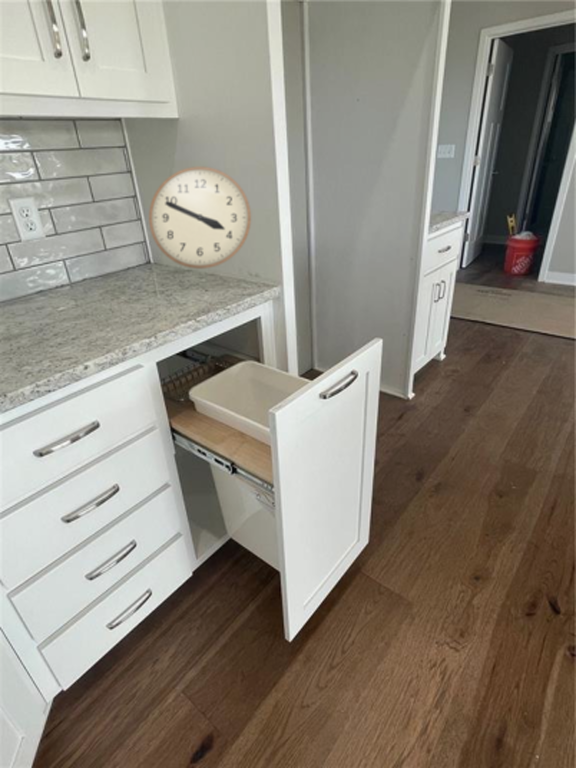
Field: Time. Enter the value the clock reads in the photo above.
3:49
